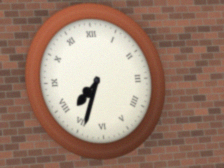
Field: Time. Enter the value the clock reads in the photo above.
7:34
